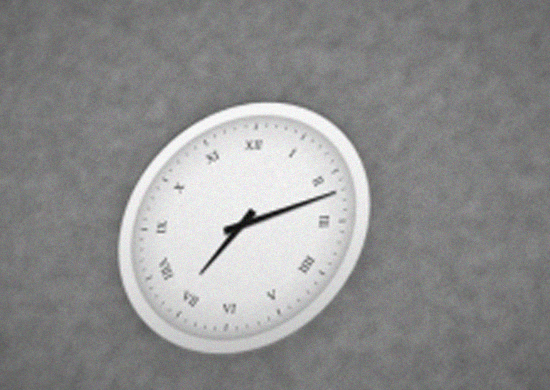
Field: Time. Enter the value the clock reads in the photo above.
7:12
